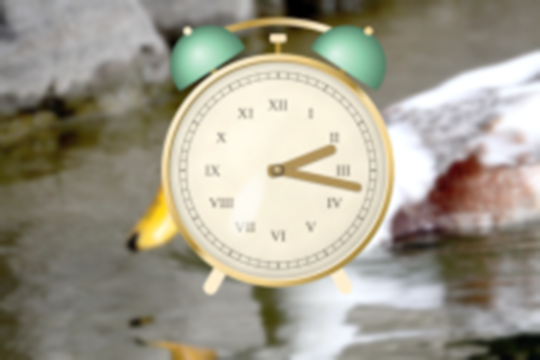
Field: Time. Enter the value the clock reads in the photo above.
2:17
